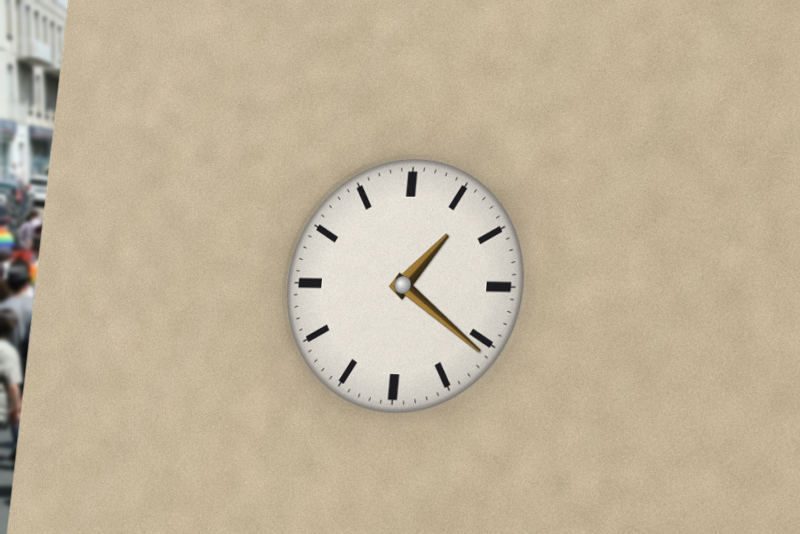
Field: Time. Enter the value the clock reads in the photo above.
1:21
